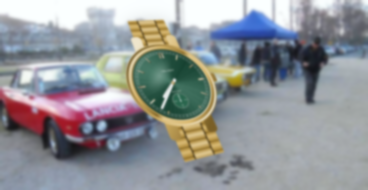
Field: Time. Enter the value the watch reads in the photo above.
7:37
